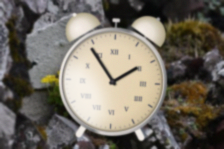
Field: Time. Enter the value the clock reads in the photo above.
1:54
